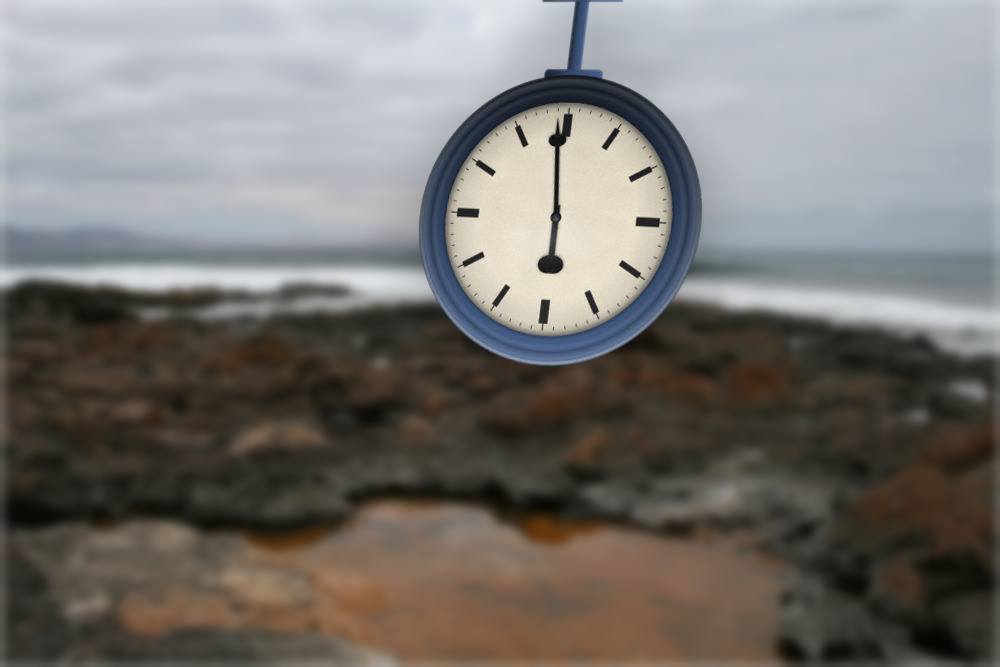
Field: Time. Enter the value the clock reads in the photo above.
5:59
